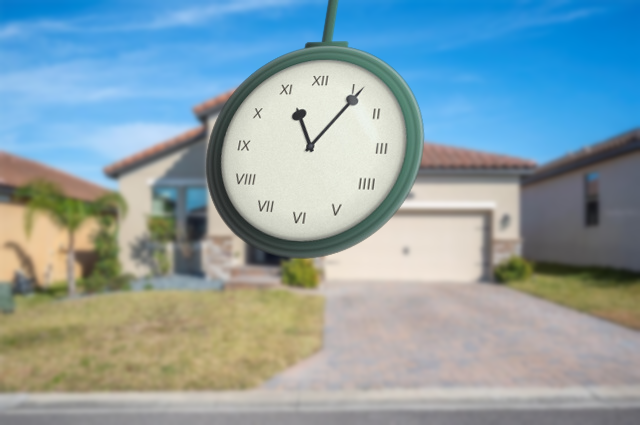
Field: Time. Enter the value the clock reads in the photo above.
11:06
